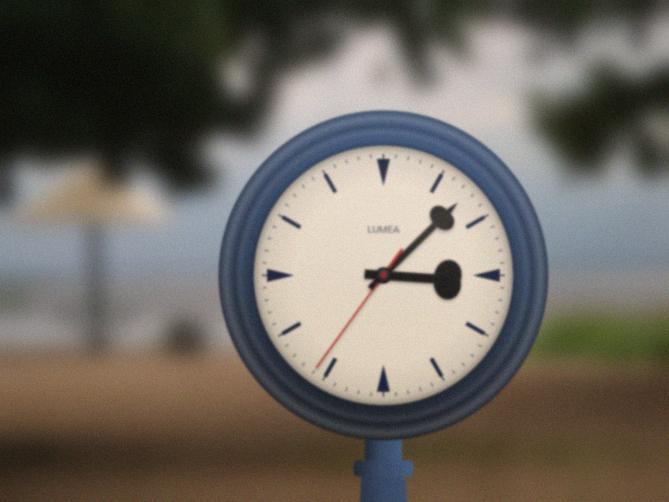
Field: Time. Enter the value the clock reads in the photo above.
3:07:36
